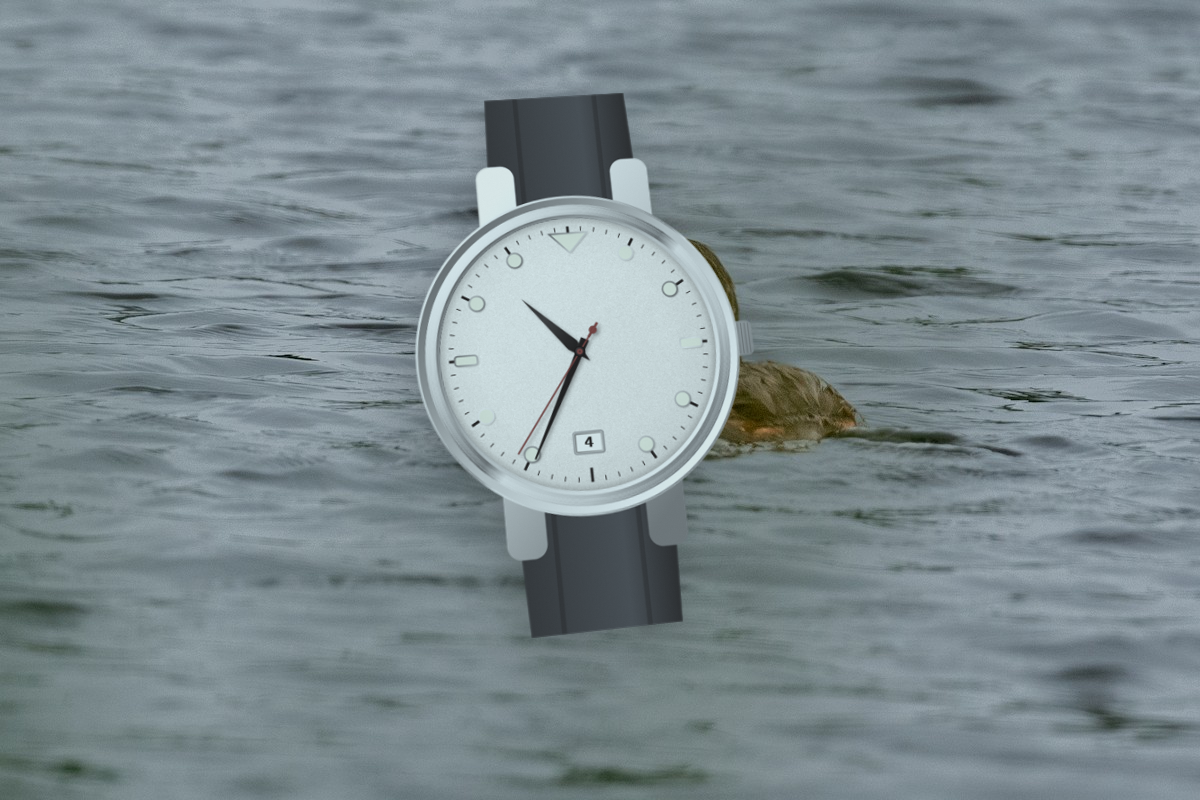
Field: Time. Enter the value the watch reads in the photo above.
10:34:36
